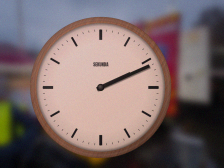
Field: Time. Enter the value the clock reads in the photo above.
2:11
